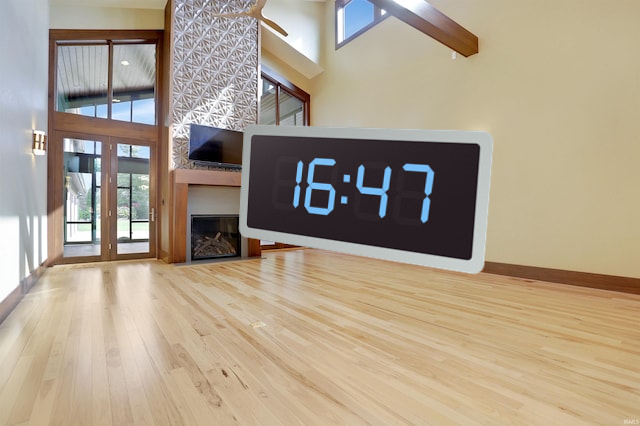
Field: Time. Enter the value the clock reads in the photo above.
16:47
